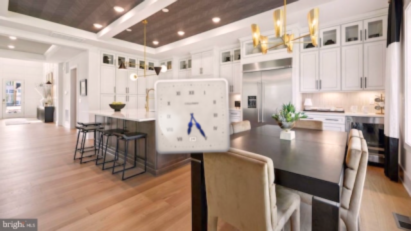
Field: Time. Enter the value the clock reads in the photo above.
6:25
